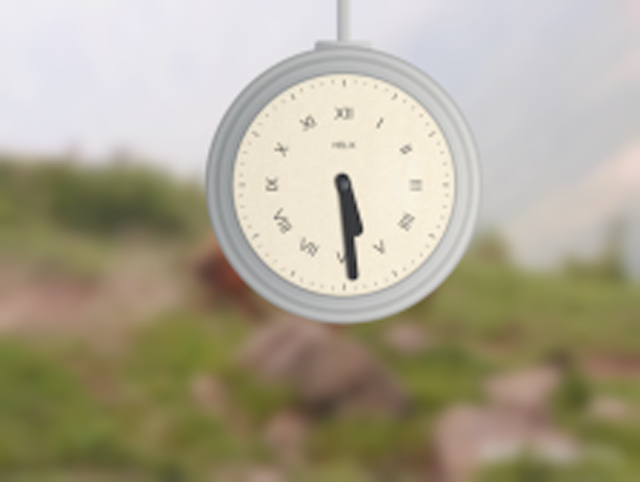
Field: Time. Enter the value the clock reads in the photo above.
5:29
